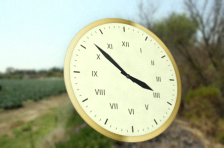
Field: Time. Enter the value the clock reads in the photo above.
3:52
